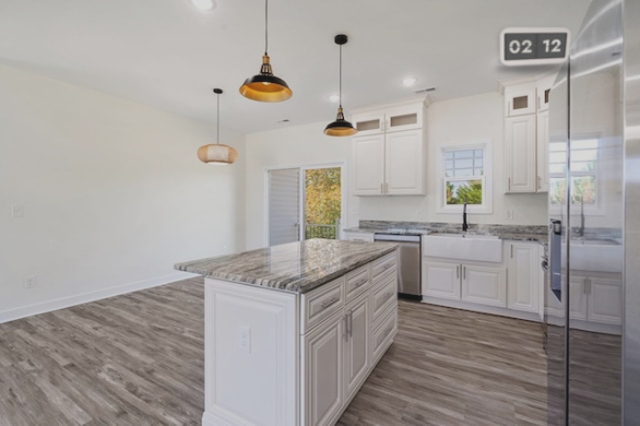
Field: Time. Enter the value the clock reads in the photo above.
2:12
